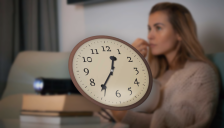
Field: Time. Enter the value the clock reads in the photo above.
12:36
